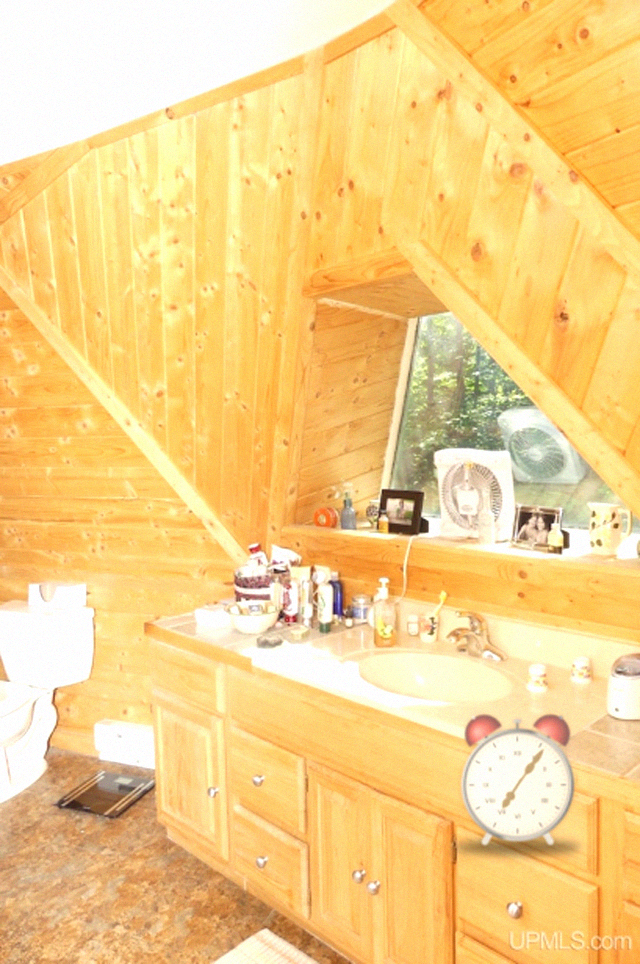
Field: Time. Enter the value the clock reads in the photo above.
7:06
